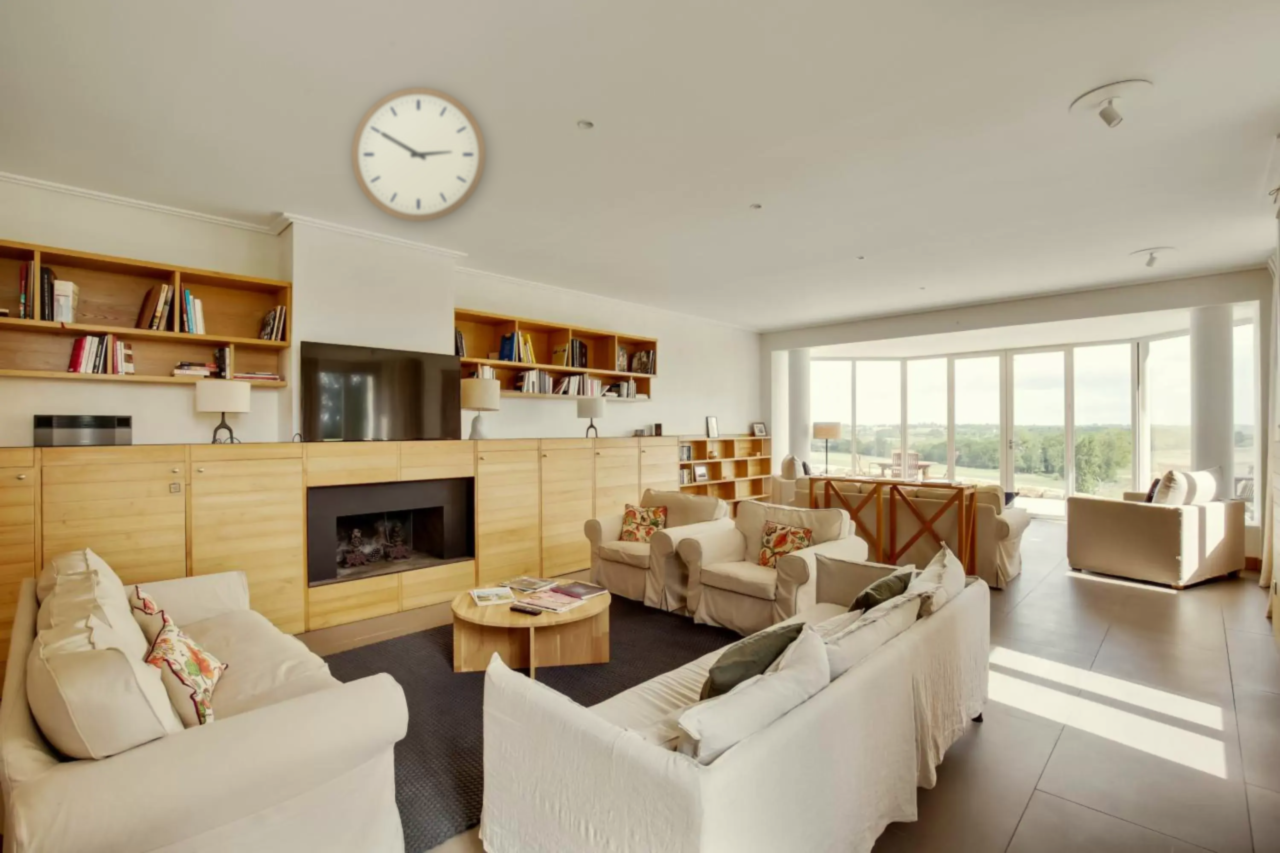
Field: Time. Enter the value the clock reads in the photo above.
2:50
